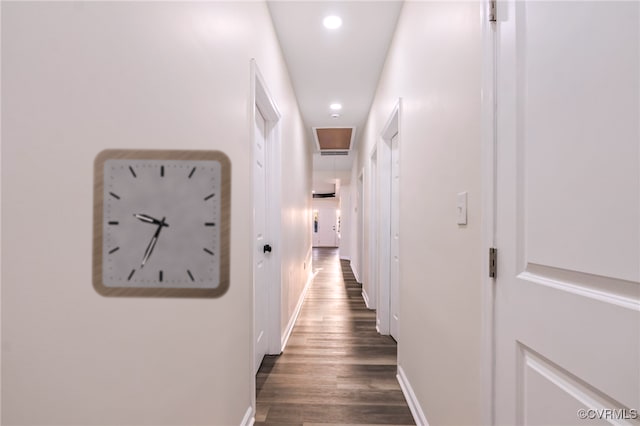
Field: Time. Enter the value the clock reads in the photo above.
9:34
